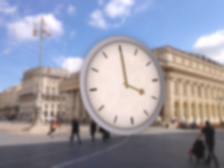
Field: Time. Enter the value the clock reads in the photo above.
4:00
